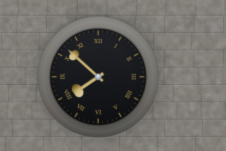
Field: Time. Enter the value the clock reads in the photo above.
7:52
